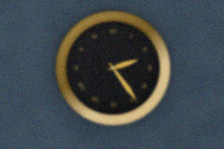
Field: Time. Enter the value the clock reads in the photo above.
2:24
